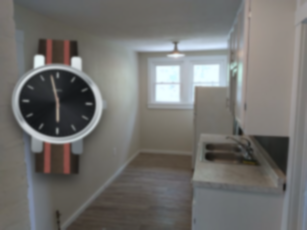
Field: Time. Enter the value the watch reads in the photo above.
5:58
